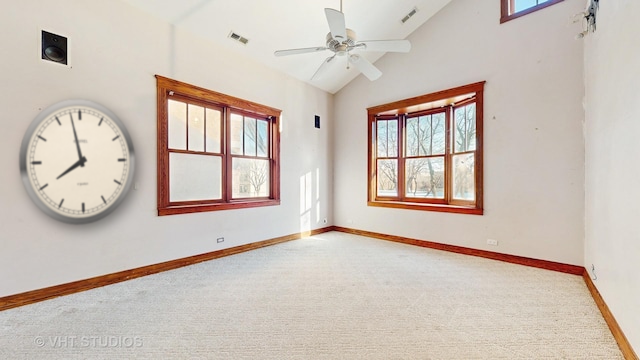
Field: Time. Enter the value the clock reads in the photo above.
7:58
